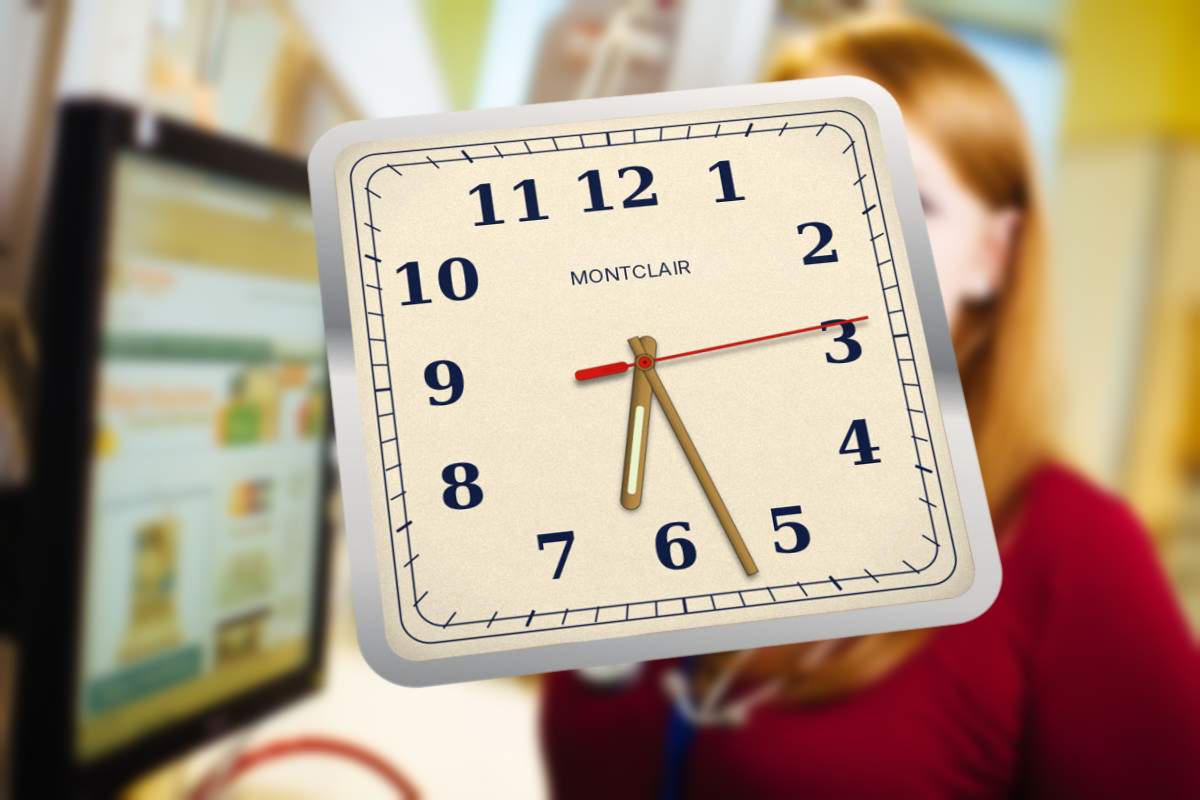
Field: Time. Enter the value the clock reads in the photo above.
6:27:14
